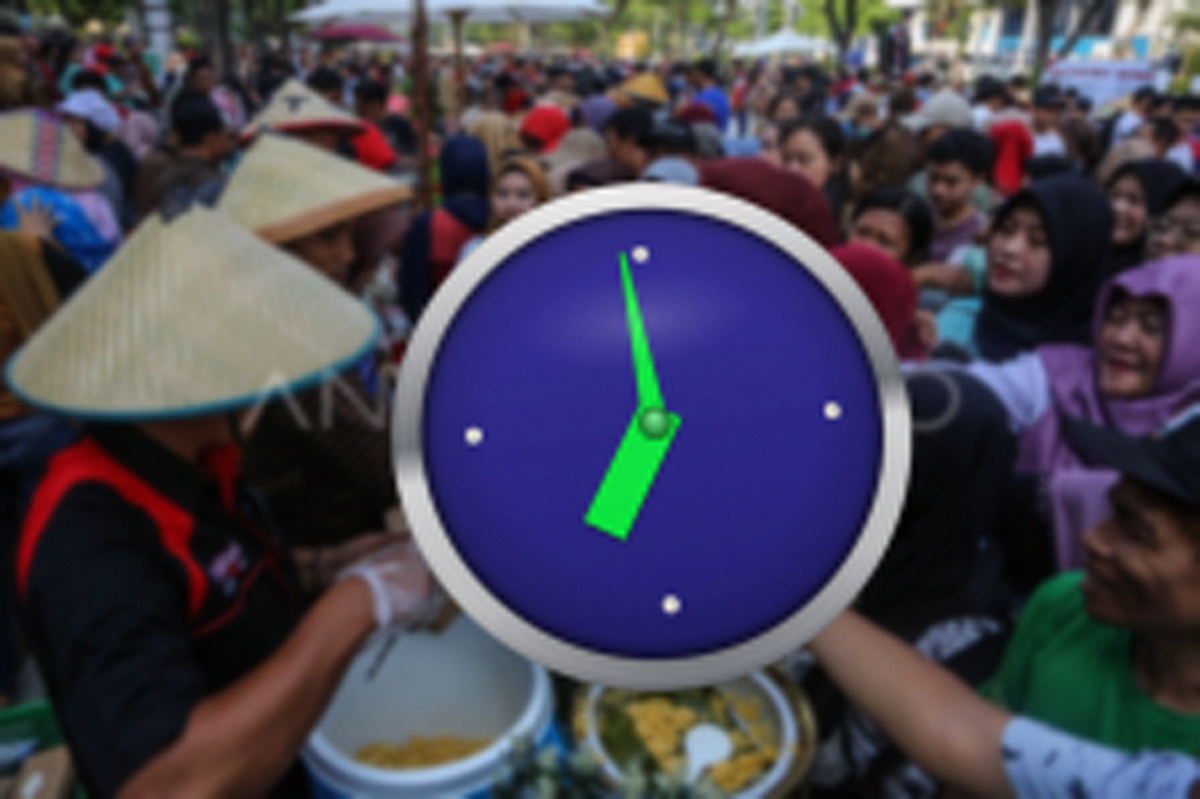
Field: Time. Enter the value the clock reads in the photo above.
6:59
